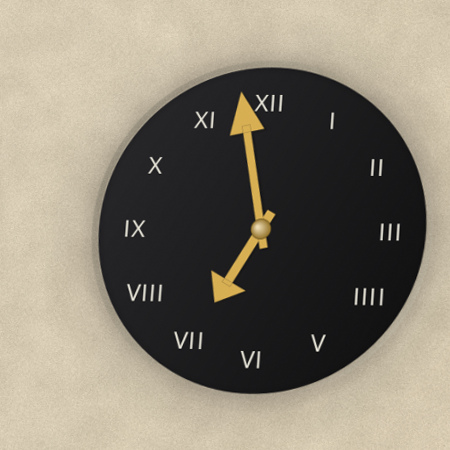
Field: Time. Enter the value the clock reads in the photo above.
6:58
